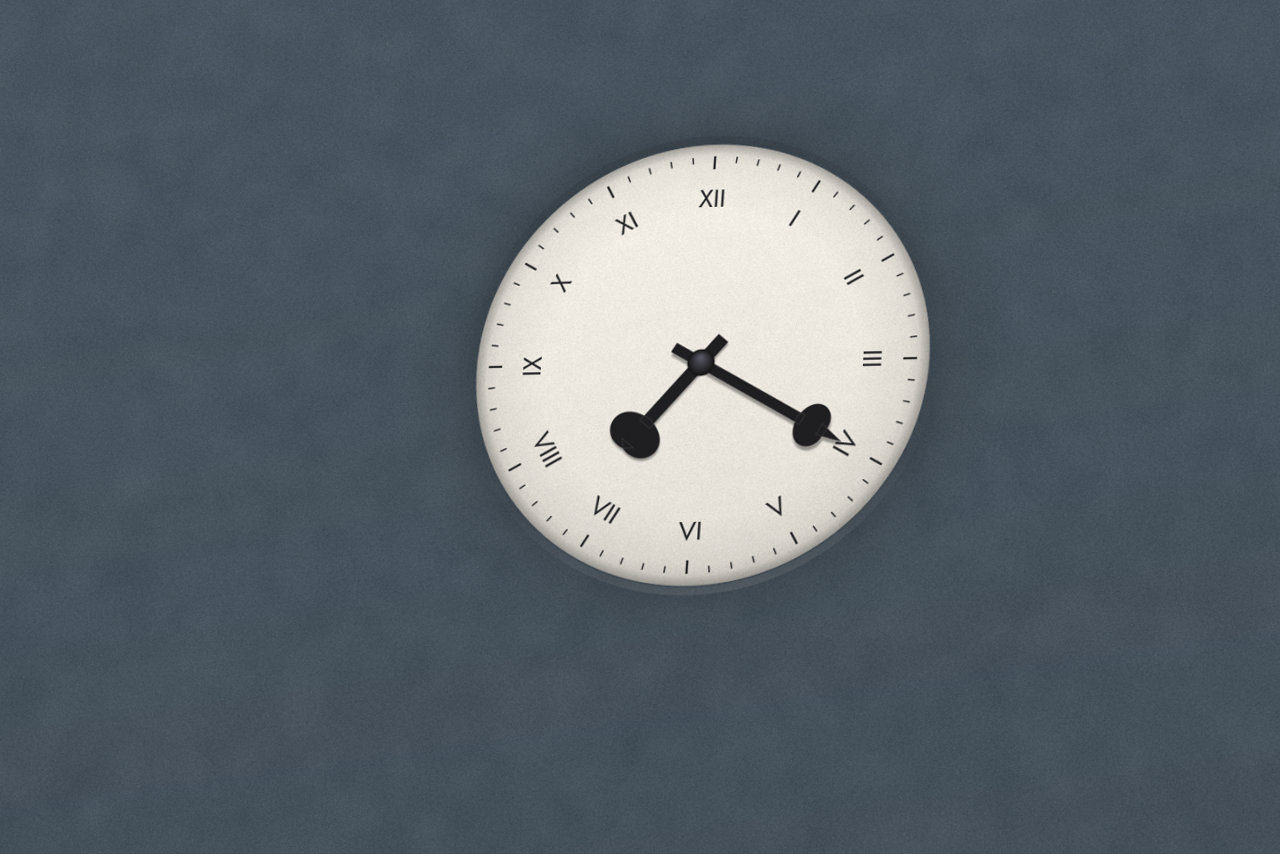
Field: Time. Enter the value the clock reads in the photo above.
7:20
